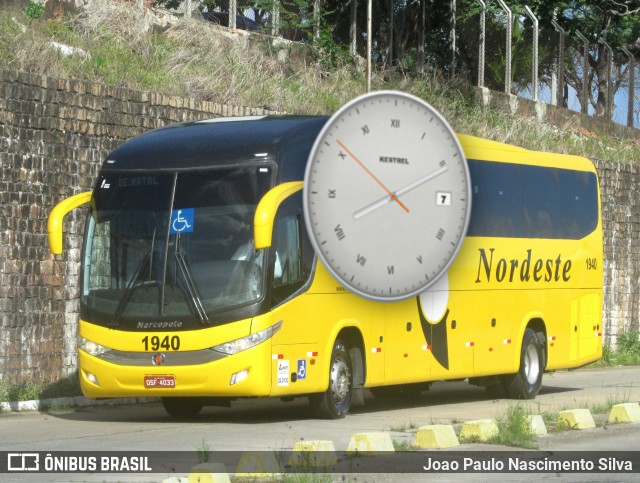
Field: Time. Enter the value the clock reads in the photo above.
8:10:51
